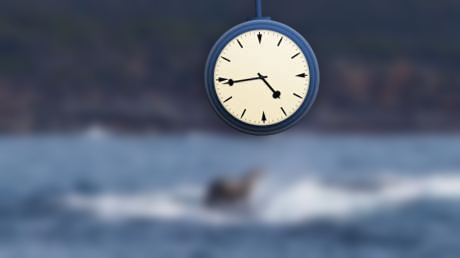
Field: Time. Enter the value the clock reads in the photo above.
4:44
